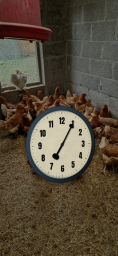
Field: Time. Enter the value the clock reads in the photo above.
7:05
